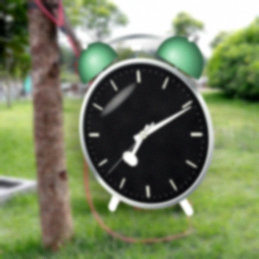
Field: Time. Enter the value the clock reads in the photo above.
7:10:38
